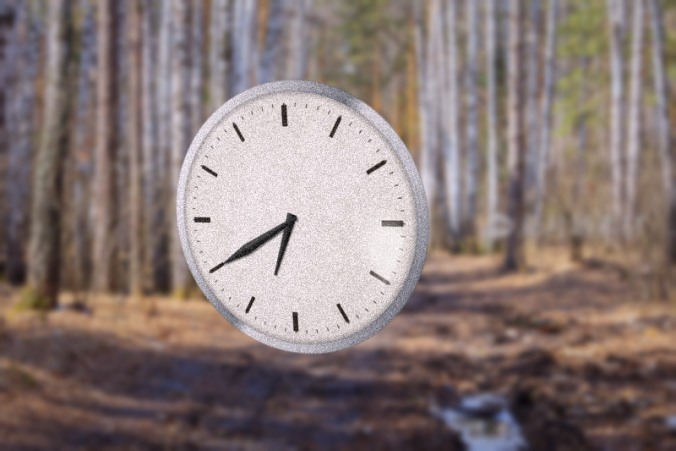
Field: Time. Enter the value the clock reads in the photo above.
6:40
